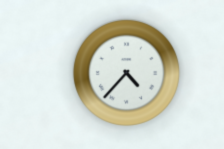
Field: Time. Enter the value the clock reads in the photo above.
4:37
